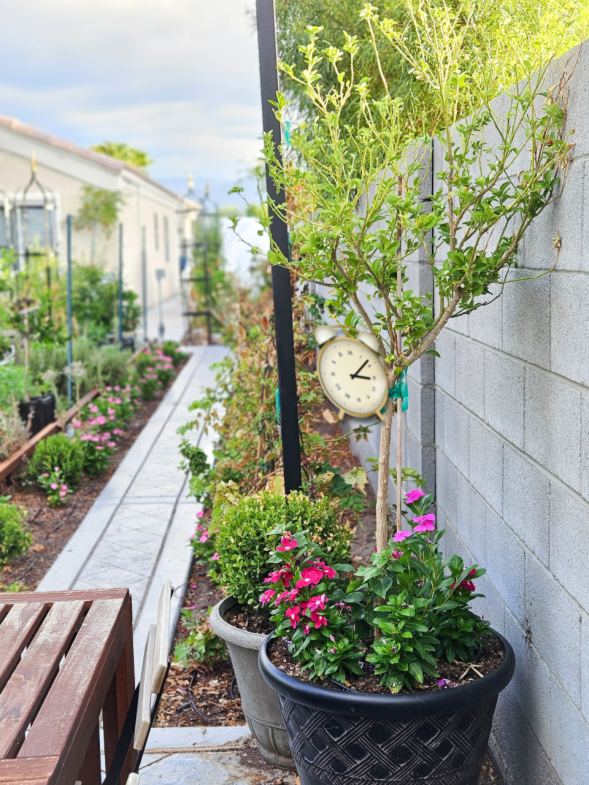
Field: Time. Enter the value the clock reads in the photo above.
3:08
